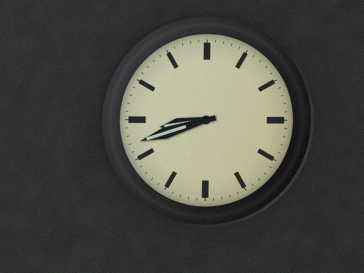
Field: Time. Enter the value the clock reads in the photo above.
8:42
